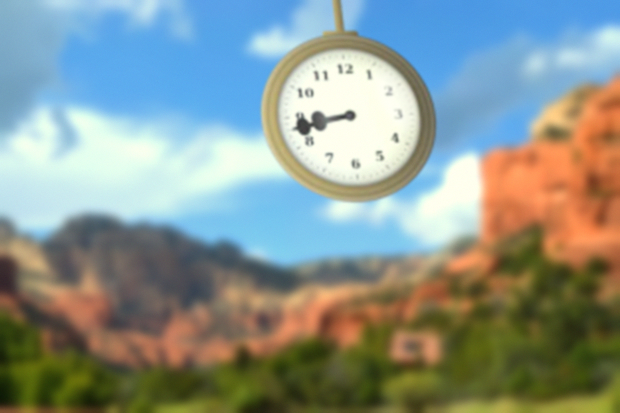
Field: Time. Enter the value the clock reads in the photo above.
8:43
